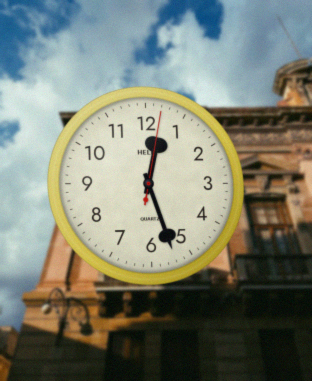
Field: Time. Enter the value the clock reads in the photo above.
12:27:02
